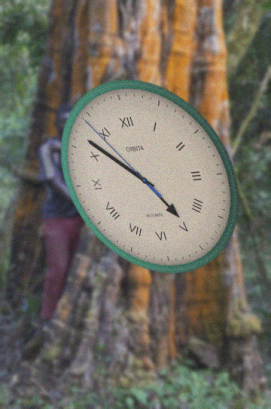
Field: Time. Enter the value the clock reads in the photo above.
4:51:54
